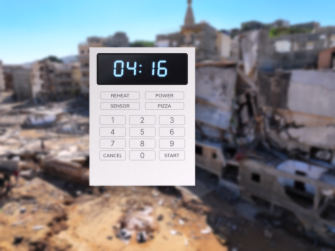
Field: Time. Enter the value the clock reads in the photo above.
4:16
